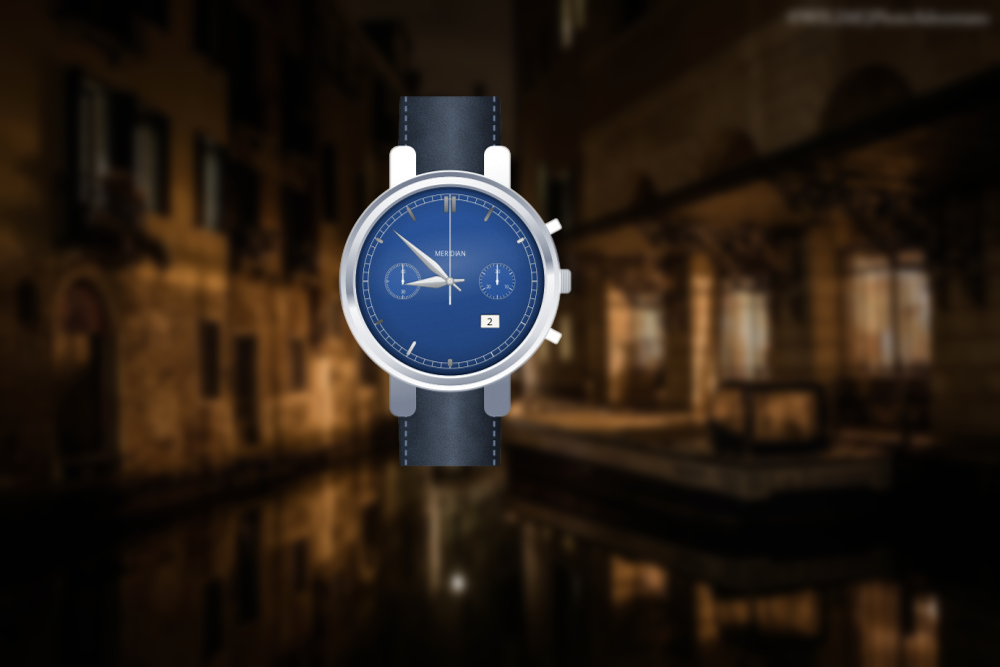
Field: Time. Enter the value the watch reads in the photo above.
8:52
